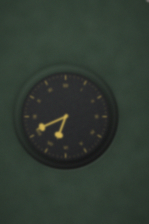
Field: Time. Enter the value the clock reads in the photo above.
6:41
